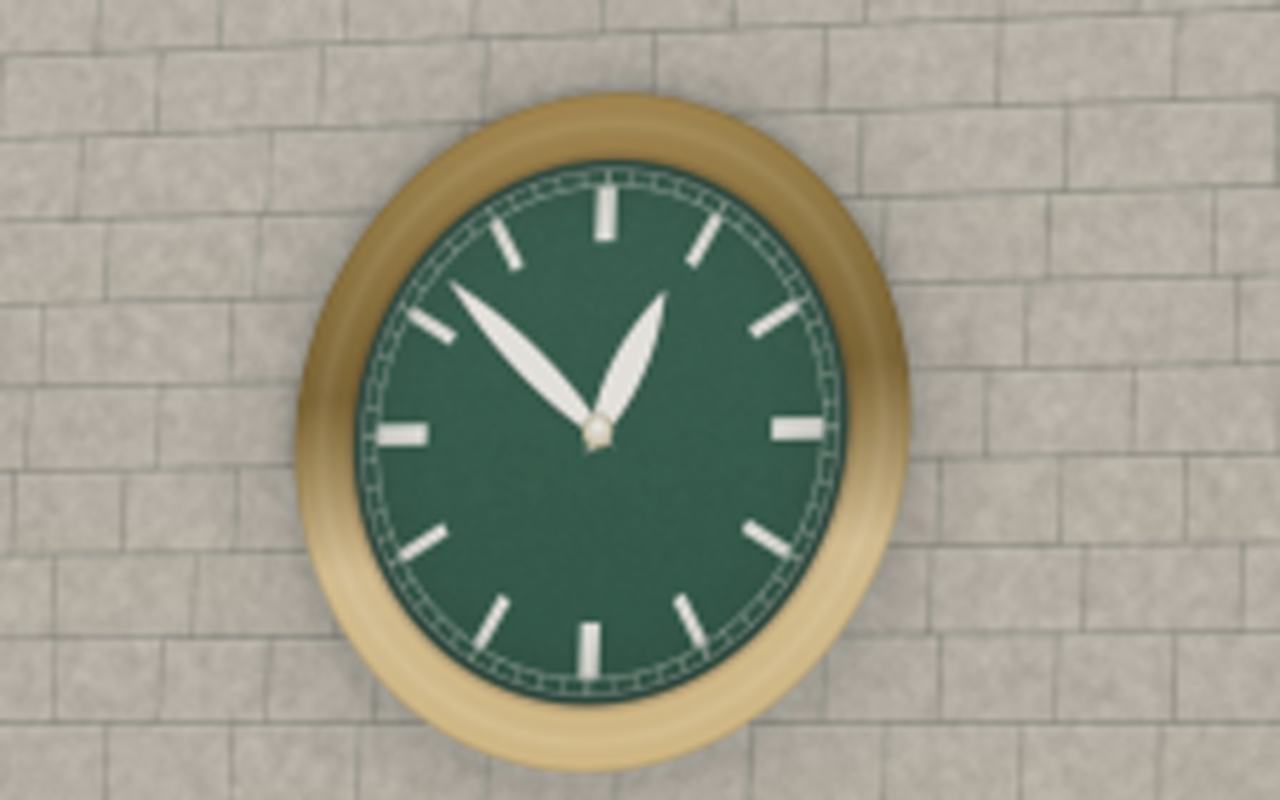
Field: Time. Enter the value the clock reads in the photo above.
12:52
